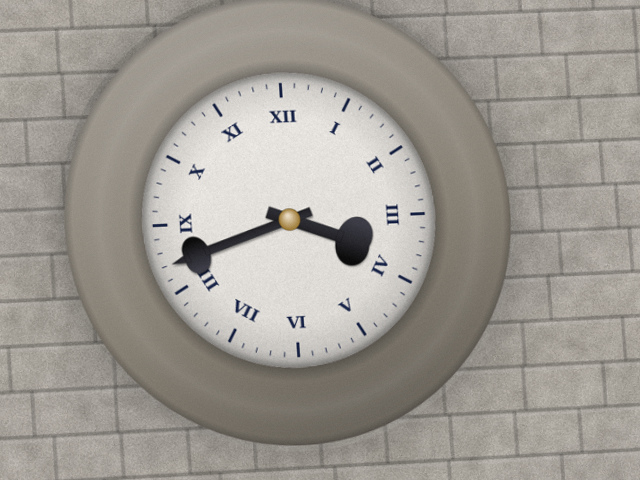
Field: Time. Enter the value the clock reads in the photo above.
3:42
